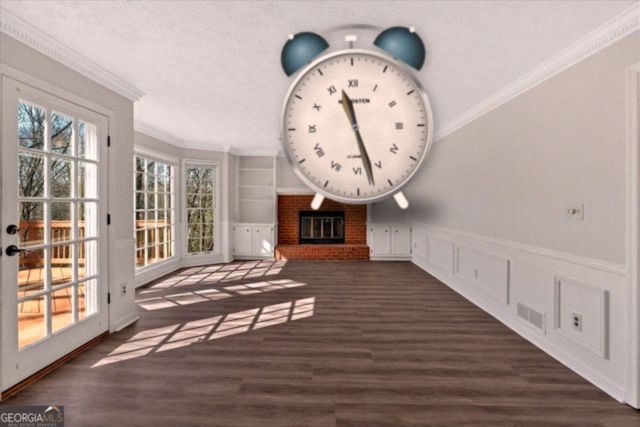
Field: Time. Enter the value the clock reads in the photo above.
11:27:28
